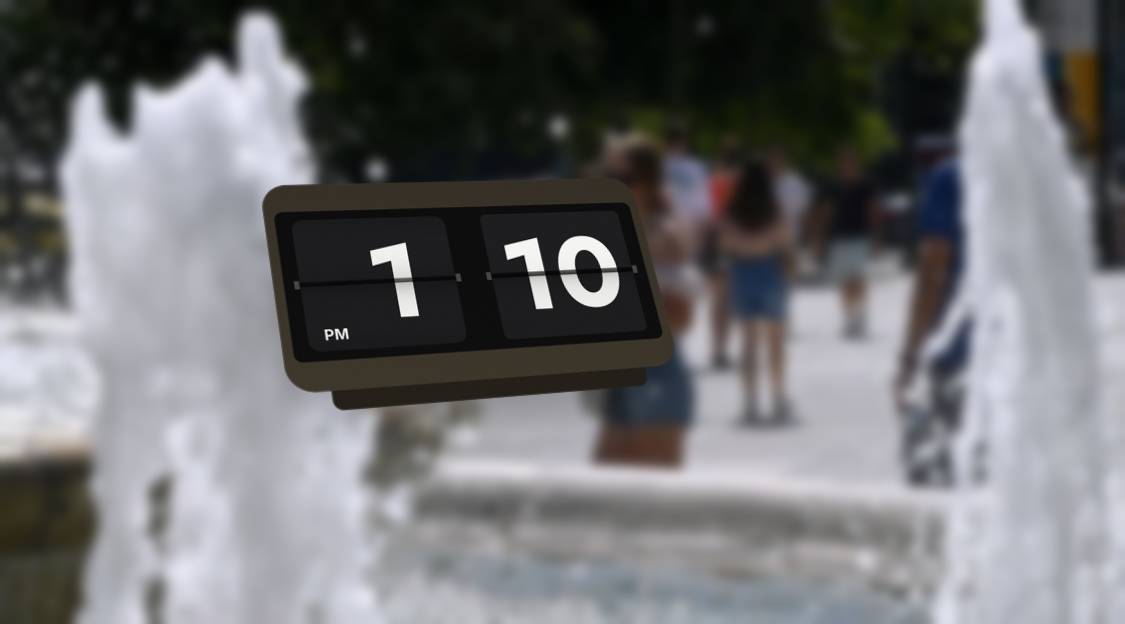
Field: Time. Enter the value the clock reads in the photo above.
1:10
